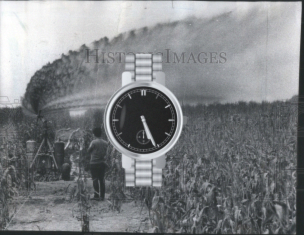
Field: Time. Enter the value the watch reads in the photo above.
5:26
